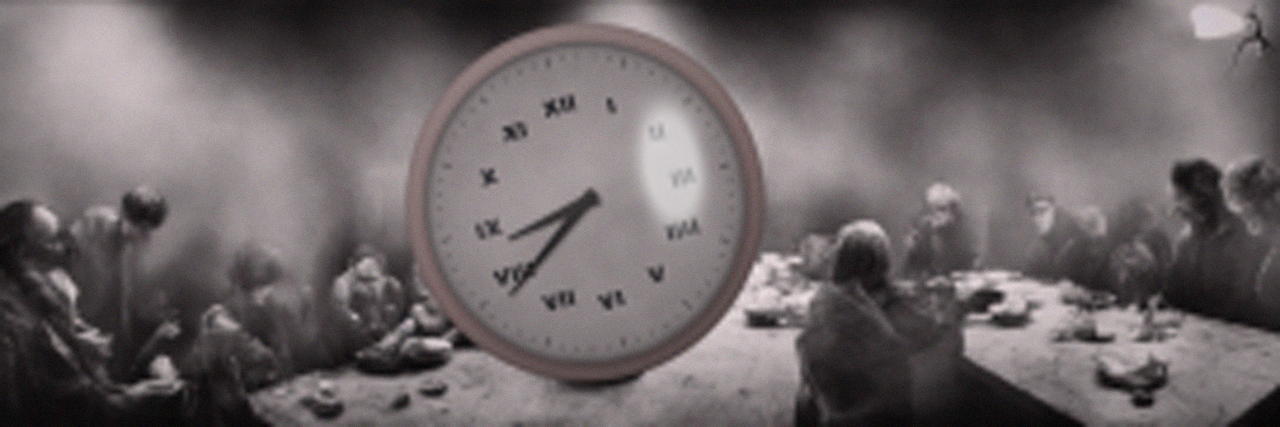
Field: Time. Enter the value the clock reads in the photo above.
8:39
